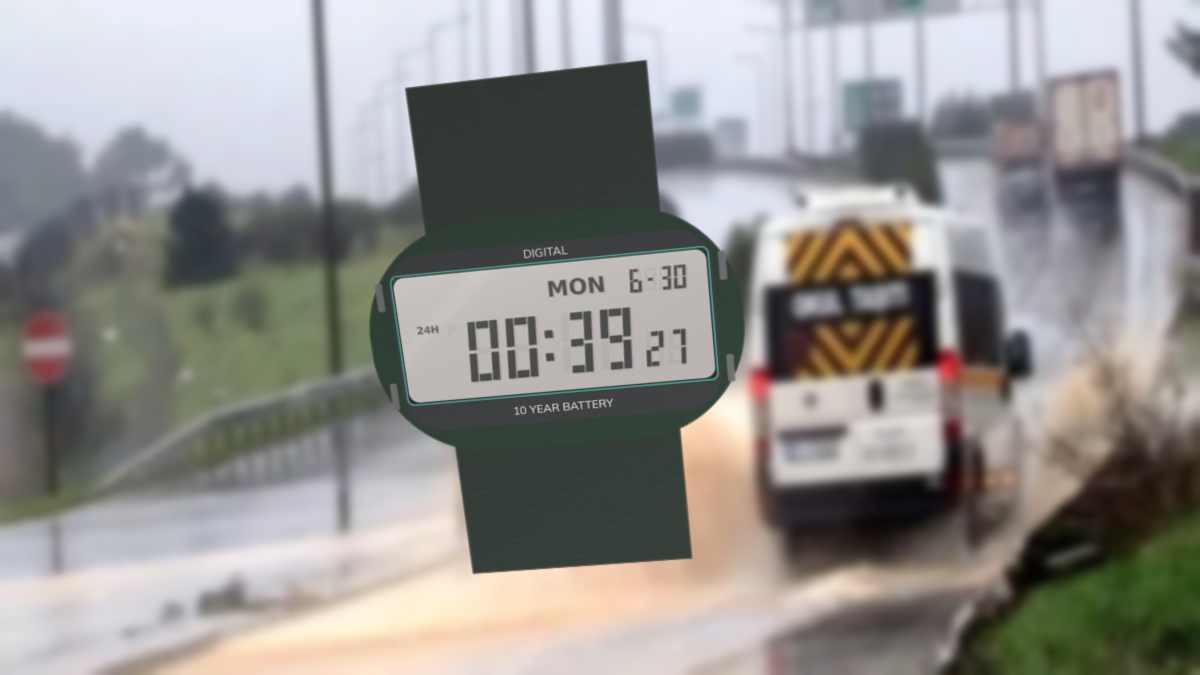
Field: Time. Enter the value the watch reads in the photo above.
0:39:27
